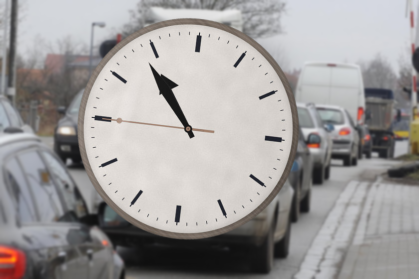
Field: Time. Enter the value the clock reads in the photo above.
10:53:45
